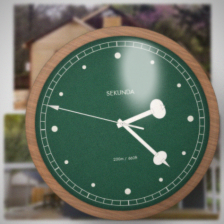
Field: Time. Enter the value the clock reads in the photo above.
2:22:48
